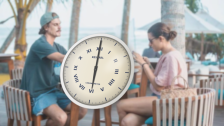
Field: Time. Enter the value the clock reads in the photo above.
6:00
